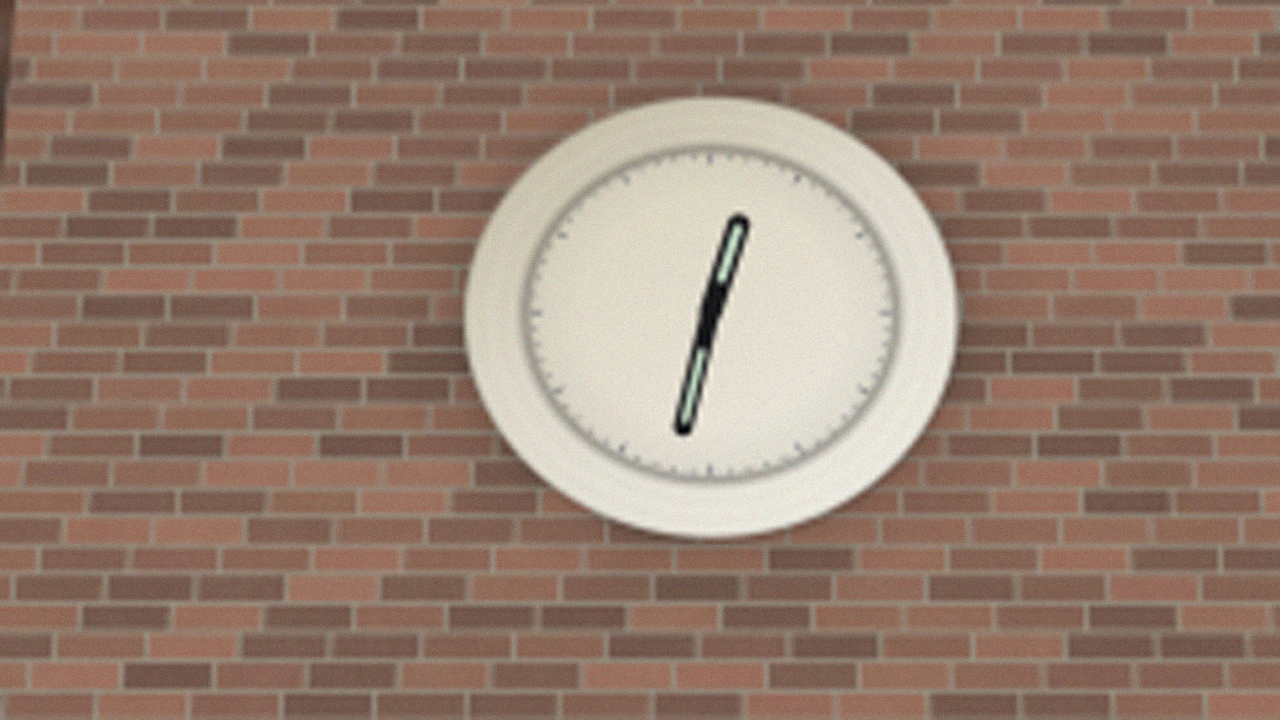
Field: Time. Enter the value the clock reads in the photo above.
12:32
